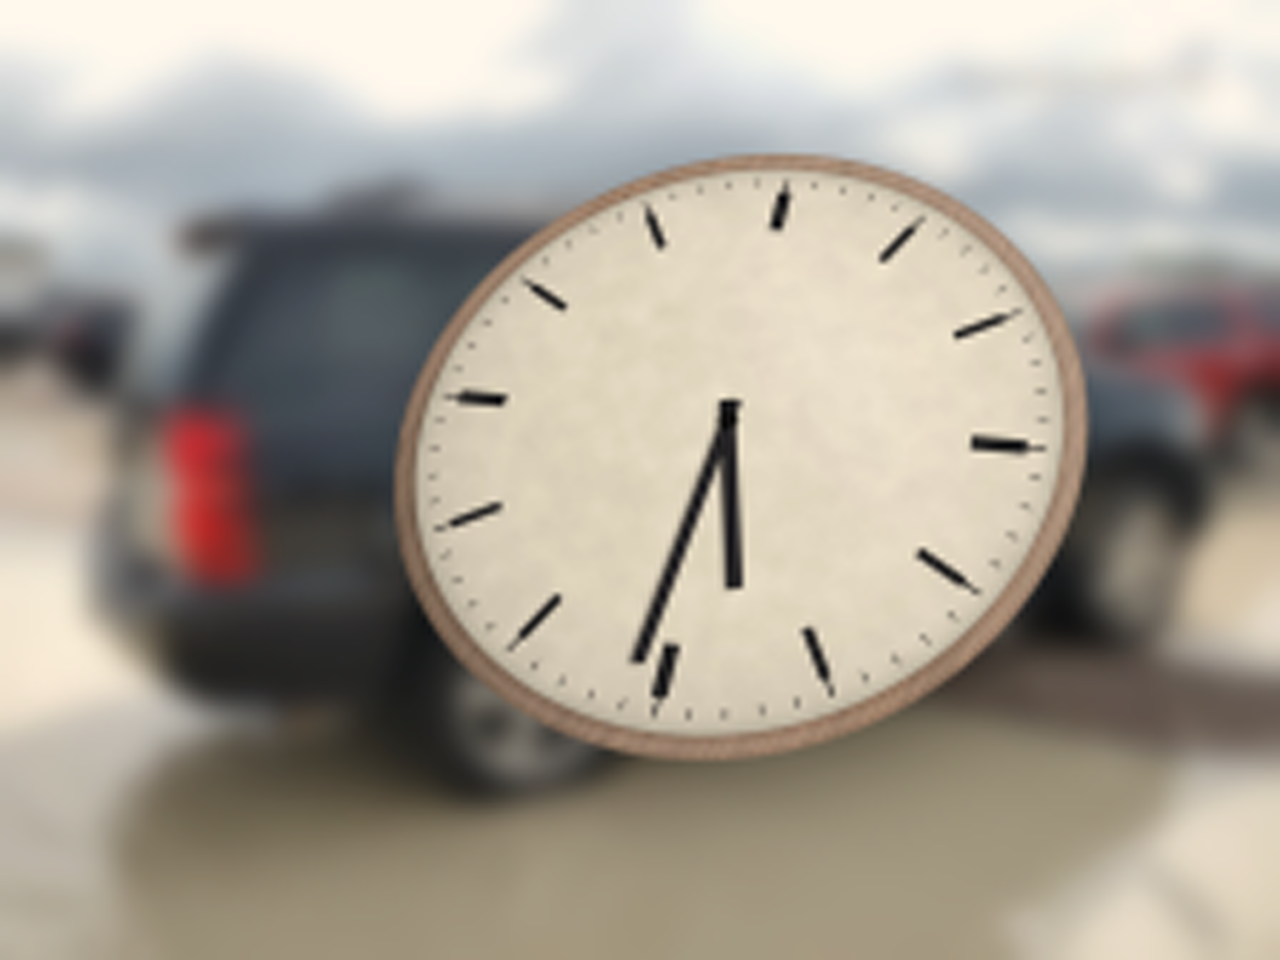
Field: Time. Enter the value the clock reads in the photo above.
5:31
